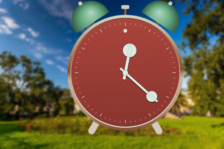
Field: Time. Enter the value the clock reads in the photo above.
12:22
